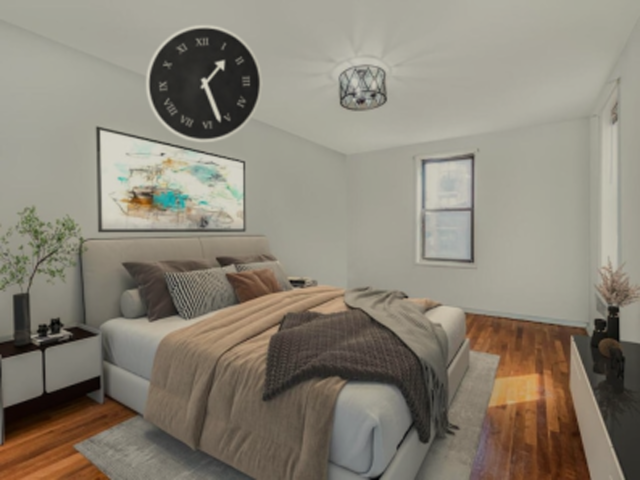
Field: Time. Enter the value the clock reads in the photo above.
1:27
